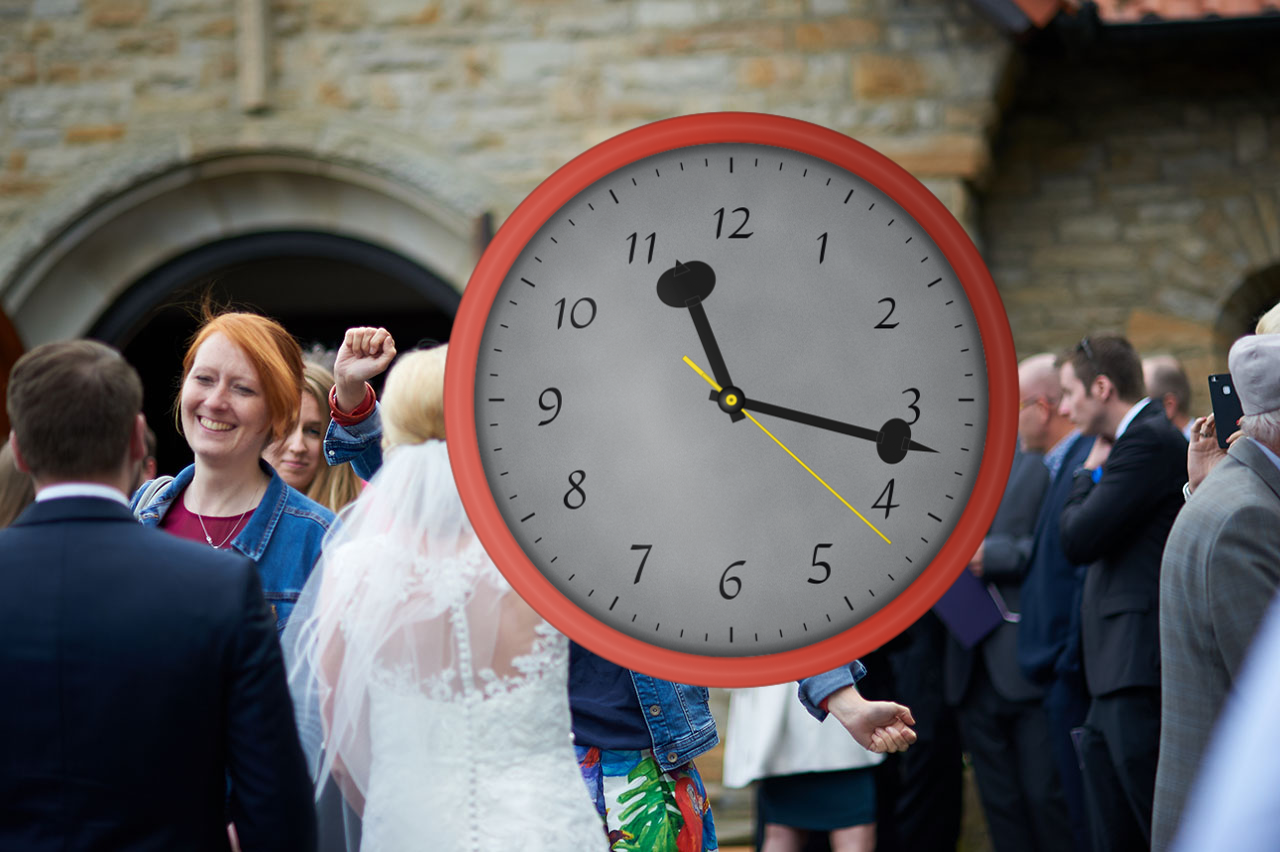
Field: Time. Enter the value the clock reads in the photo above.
11:17:22
